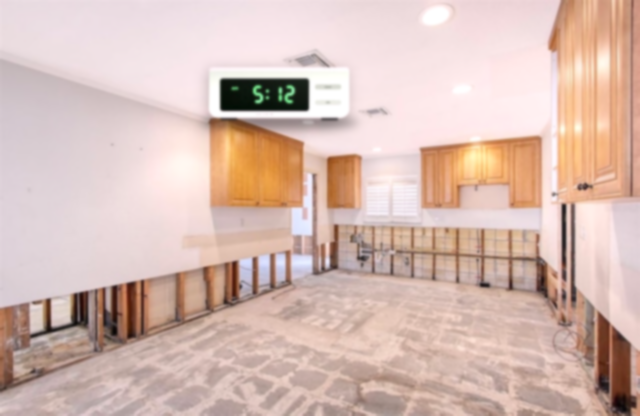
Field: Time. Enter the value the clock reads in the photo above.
5:12
